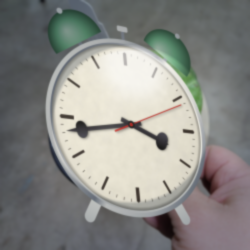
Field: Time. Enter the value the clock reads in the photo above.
3:43:11
